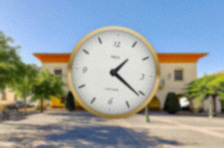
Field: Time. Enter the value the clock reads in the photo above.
1:21
